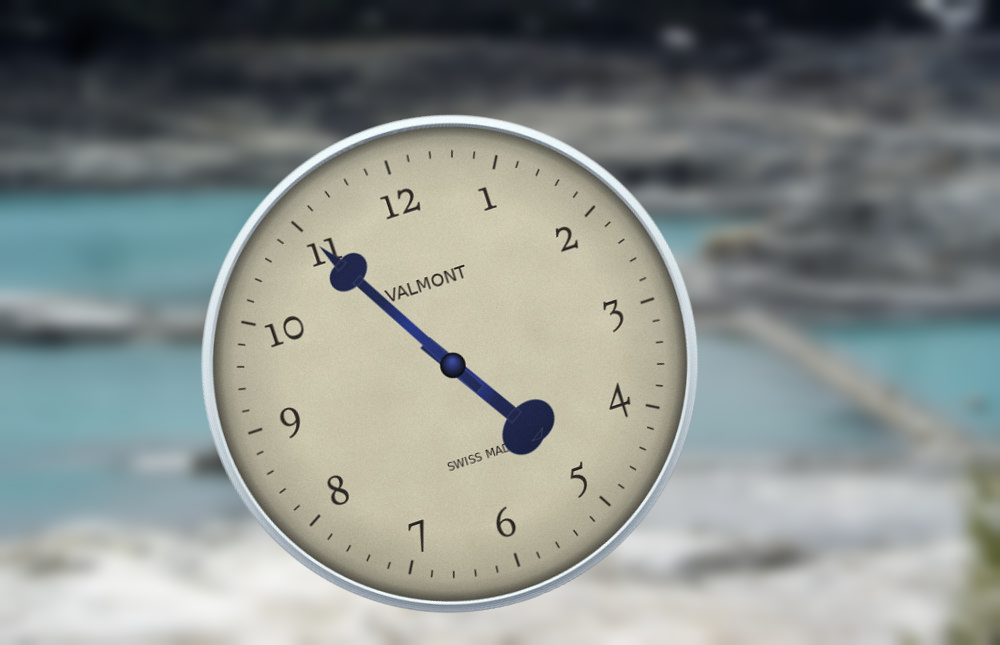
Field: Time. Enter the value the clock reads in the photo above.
4:55
